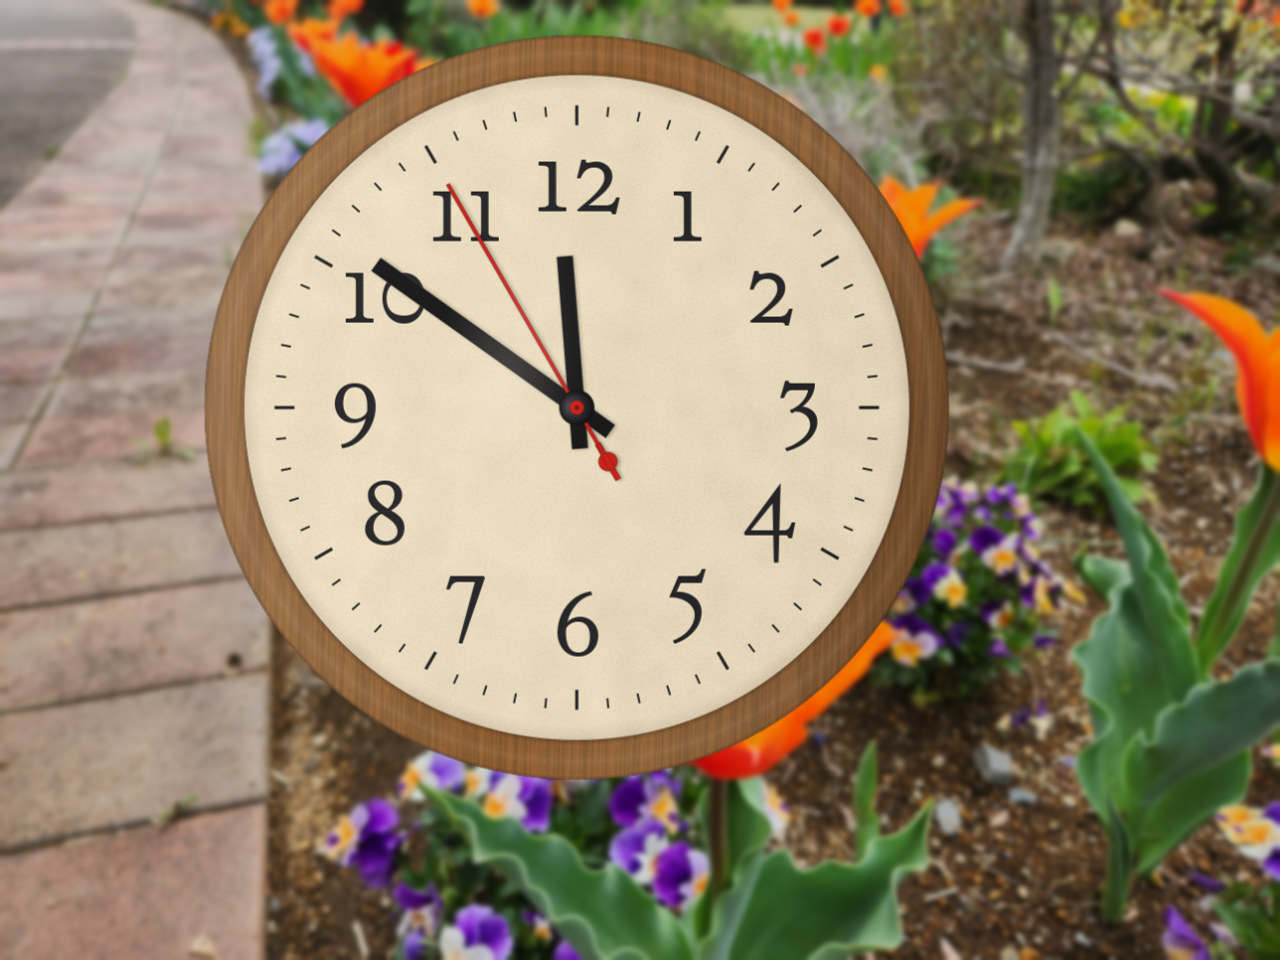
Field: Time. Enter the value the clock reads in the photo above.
11:50:55
